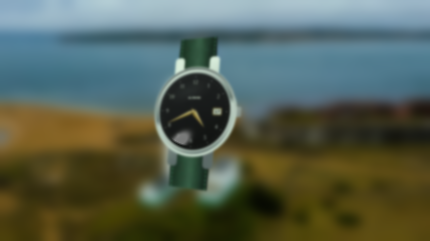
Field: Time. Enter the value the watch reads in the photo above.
4:41
